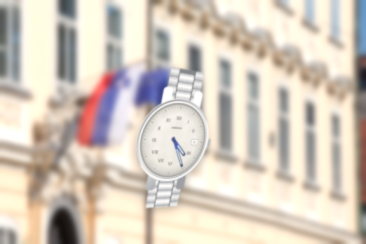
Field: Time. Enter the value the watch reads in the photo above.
4:25
